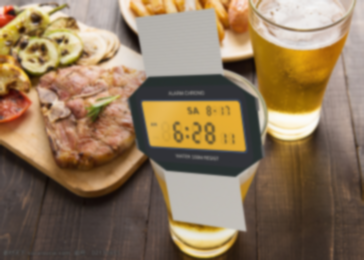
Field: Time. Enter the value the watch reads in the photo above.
6:28:11
